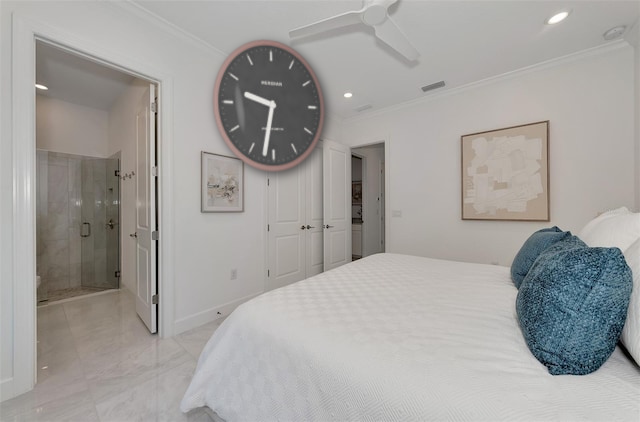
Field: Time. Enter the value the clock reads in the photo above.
9:32
